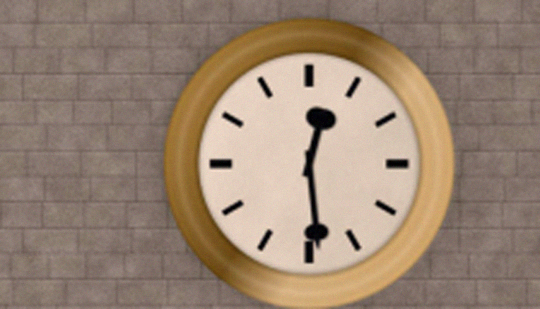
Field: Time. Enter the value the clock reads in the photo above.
12:29
